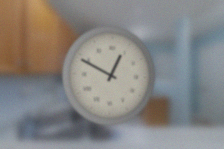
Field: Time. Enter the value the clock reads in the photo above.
12:49
